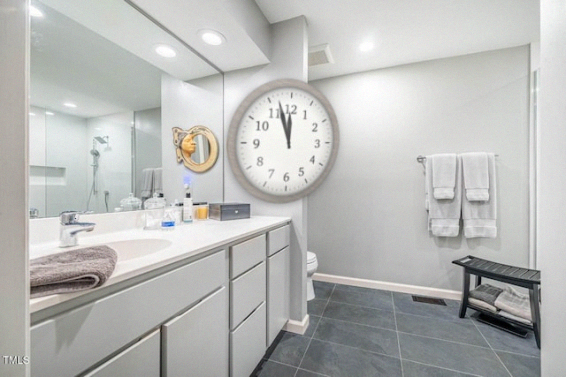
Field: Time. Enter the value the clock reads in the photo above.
11:57
